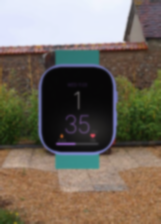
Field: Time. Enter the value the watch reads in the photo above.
1:35
